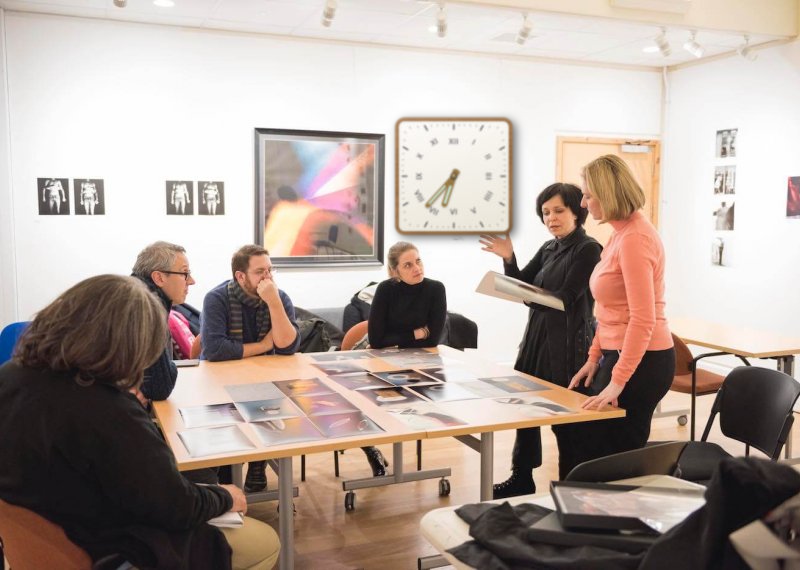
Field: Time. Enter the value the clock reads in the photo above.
6:37
